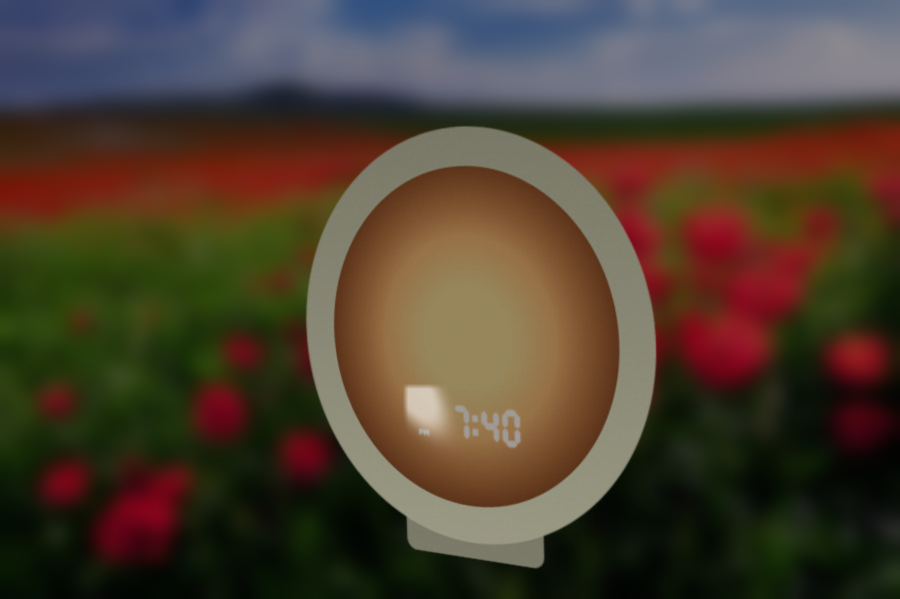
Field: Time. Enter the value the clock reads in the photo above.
7:40
